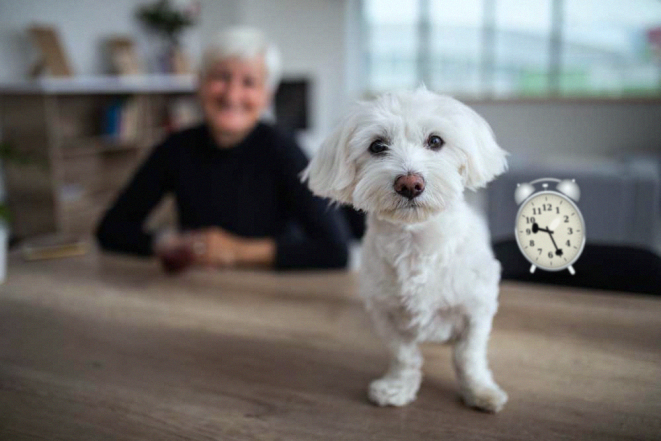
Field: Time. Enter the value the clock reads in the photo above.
9:26
